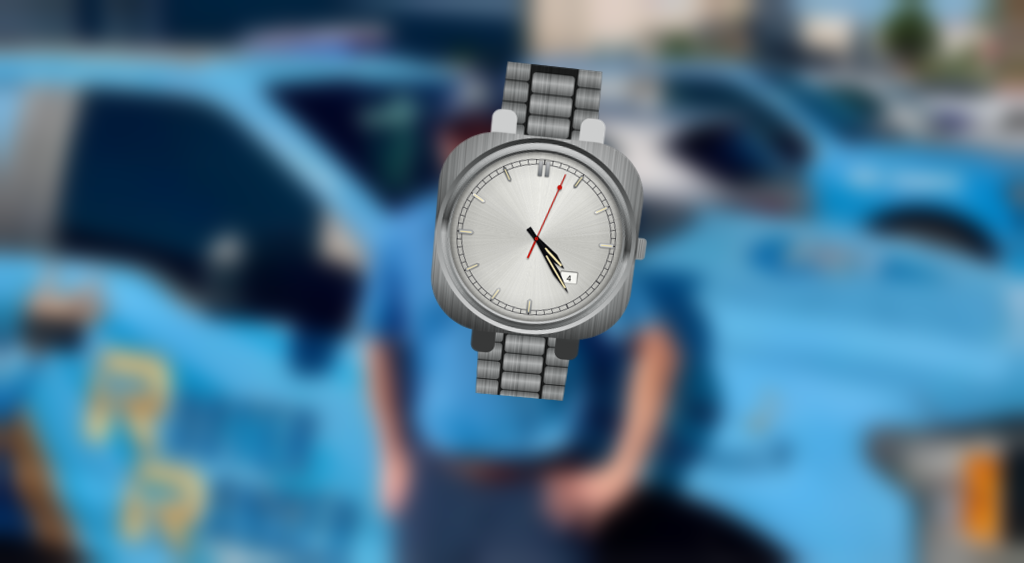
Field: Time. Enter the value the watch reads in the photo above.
4:24:03
